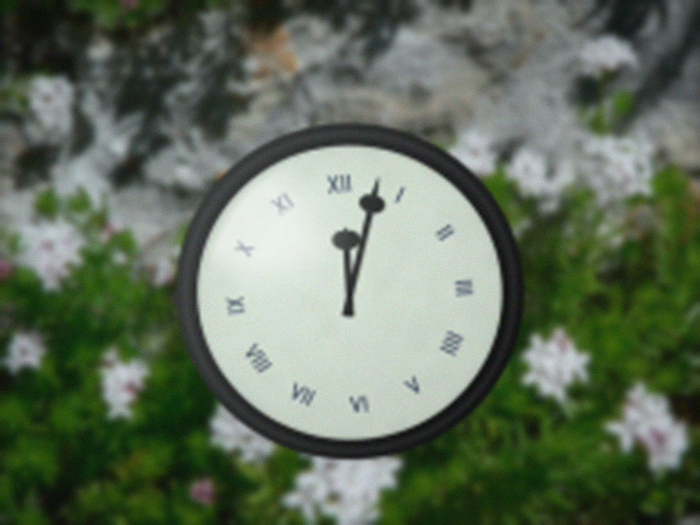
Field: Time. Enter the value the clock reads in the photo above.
12:03
